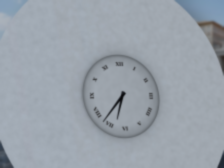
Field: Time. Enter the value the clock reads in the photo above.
6:37
